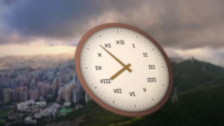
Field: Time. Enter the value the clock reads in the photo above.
7:53
